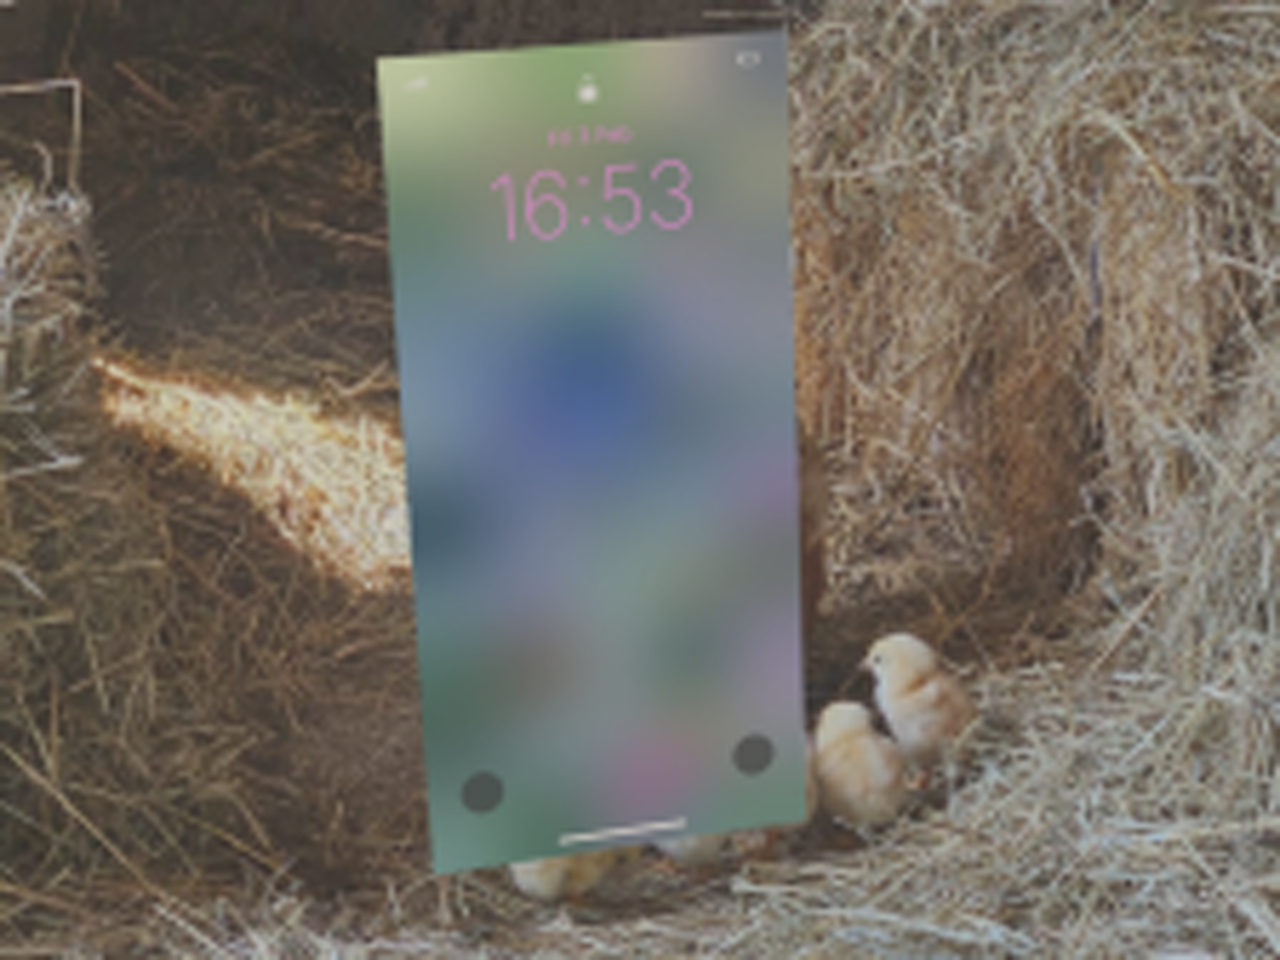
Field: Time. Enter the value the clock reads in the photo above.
16:53
